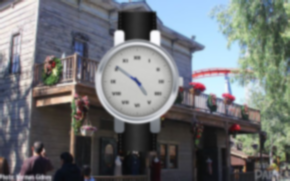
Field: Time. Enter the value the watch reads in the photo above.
4:51
